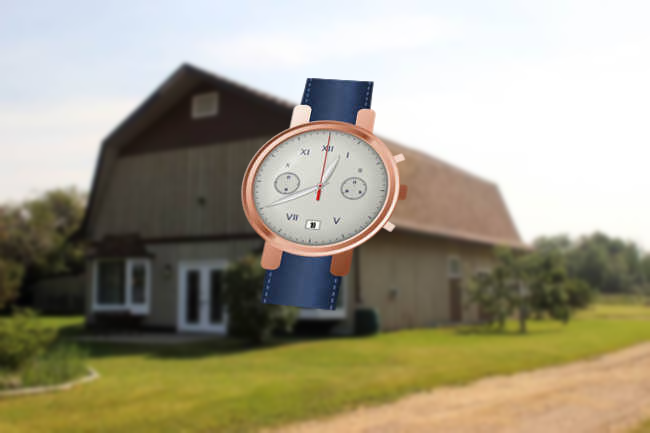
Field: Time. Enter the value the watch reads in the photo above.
12:40
